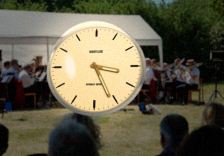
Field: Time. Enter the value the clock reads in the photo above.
3:26
